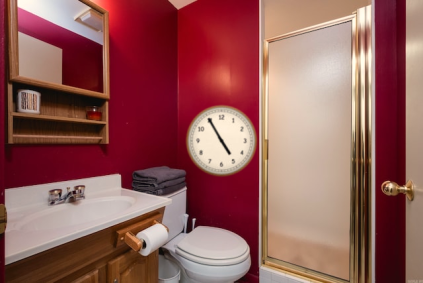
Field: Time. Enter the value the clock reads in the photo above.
4:55
